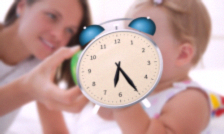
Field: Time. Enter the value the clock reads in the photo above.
6:25
